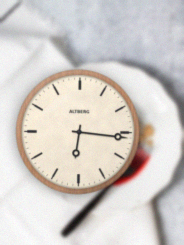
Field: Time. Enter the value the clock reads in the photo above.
6:16
